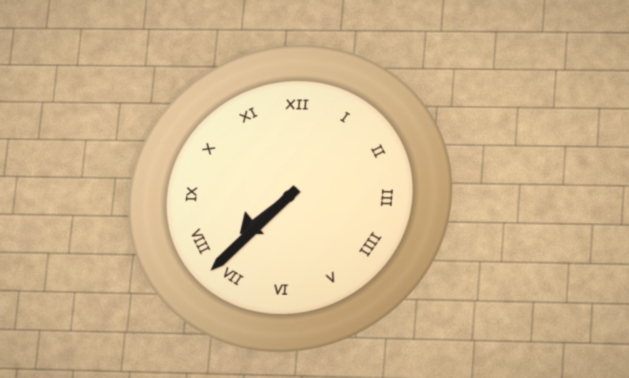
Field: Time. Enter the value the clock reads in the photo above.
7:37
